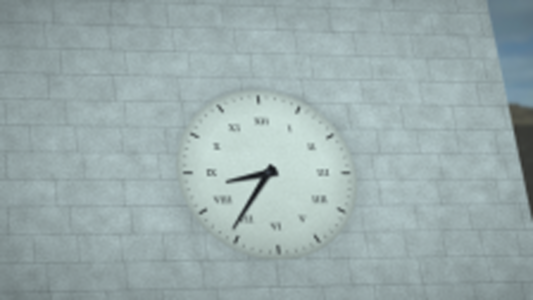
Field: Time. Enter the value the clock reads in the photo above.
8:36
